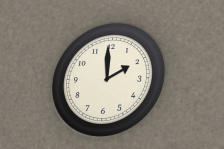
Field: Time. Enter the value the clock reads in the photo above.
1:59
